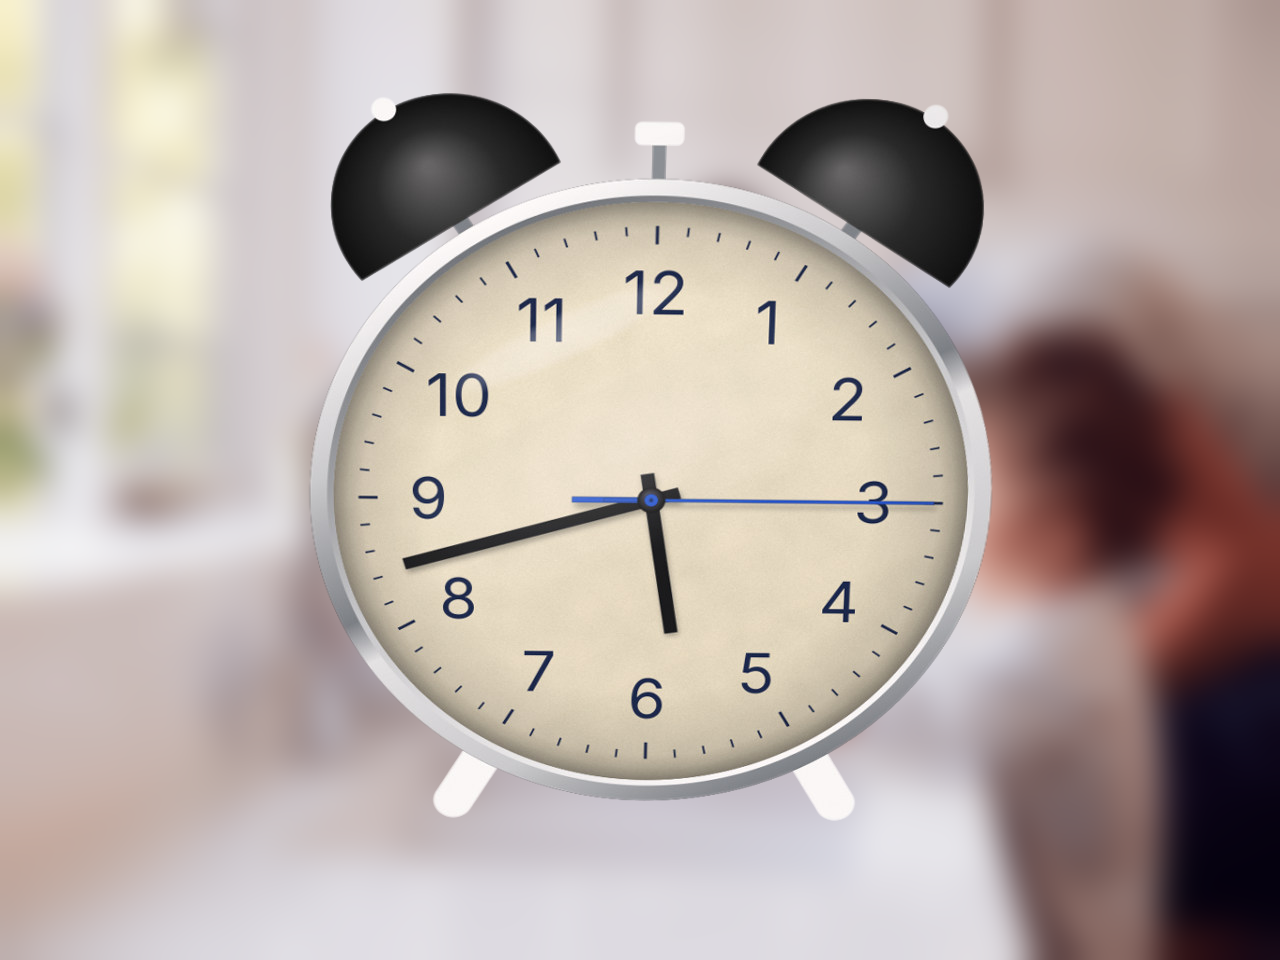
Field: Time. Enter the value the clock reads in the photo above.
5:42:15
